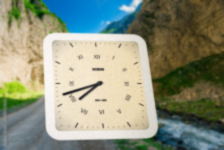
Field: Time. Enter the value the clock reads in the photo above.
7:42
